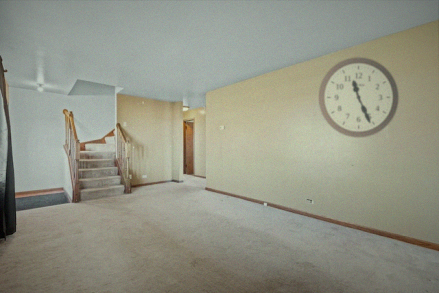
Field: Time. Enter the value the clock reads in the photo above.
11:26
